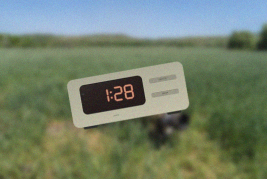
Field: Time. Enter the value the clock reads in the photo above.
1:28
